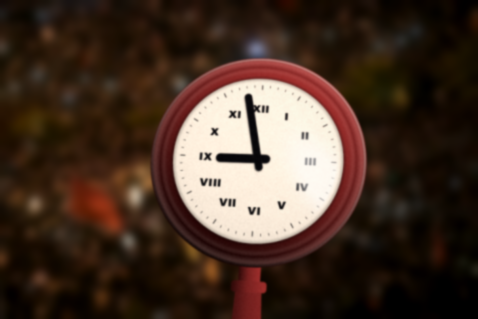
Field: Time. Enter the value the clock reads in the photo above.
8:58
